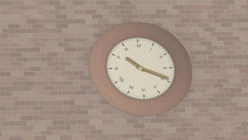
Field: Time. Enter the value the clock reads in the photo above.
10:19
